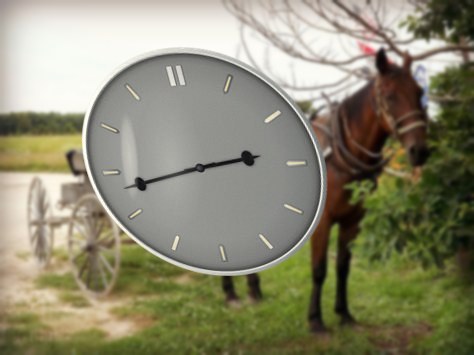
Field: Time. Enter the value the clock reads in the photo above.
2:43
